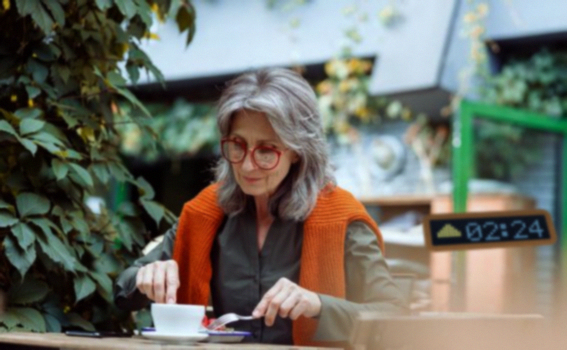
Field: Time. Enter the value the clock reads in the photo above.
2:24
